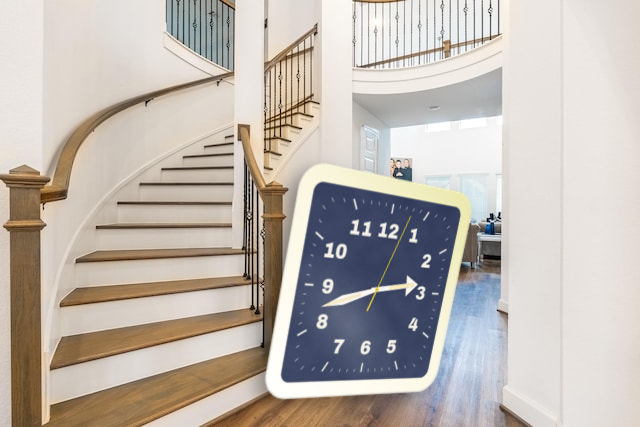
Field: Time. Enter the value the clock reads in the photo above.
2:42:03
